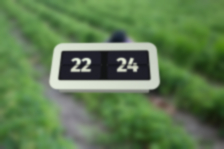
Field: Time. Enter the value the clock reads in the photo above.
22:24
